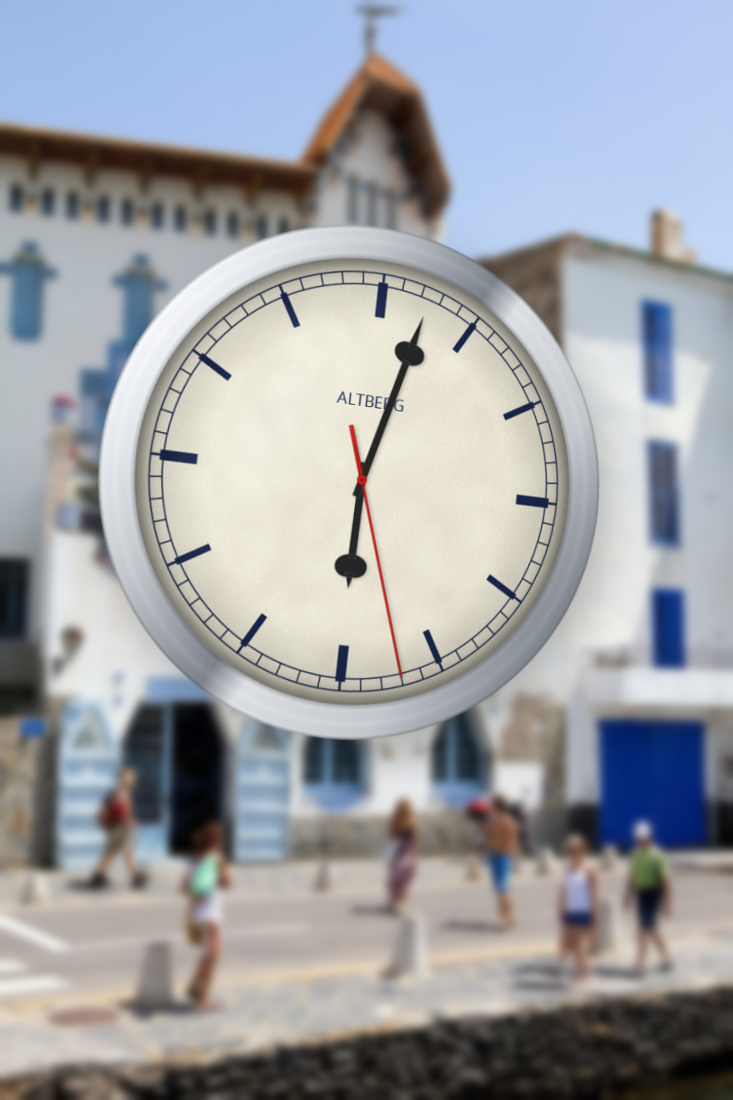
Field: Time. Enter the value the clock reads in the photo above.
6:02:27
